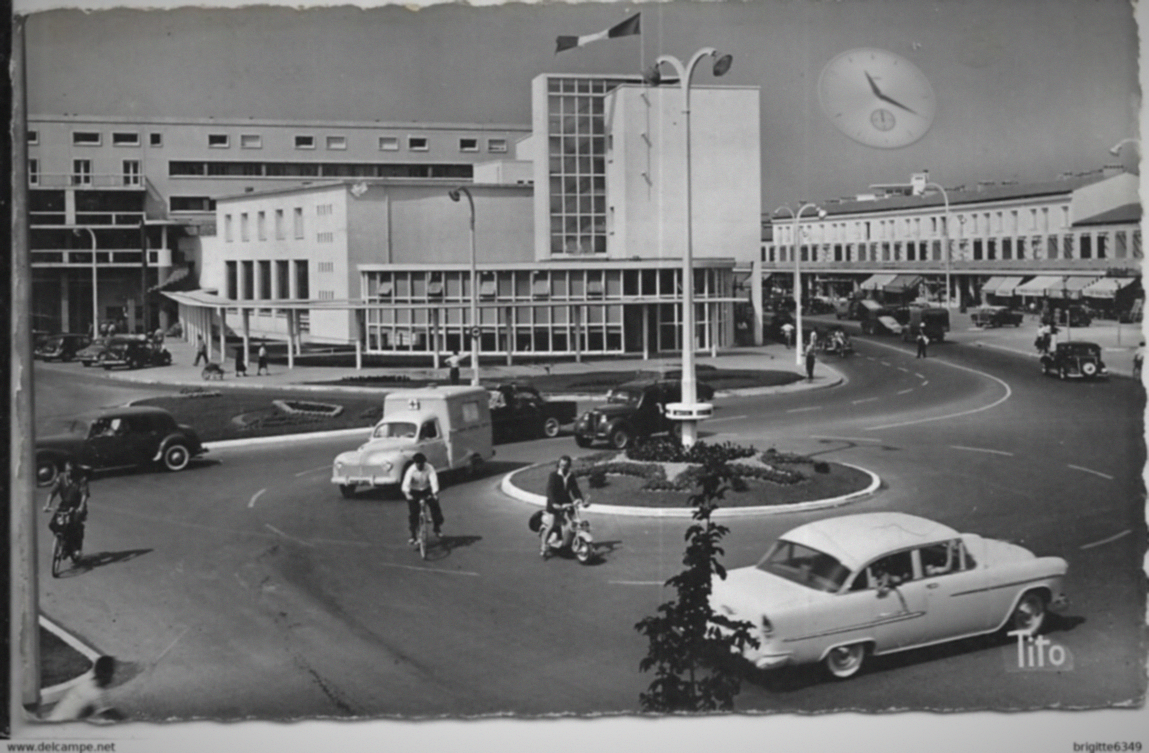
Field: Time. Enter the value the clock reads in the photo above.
11:20
